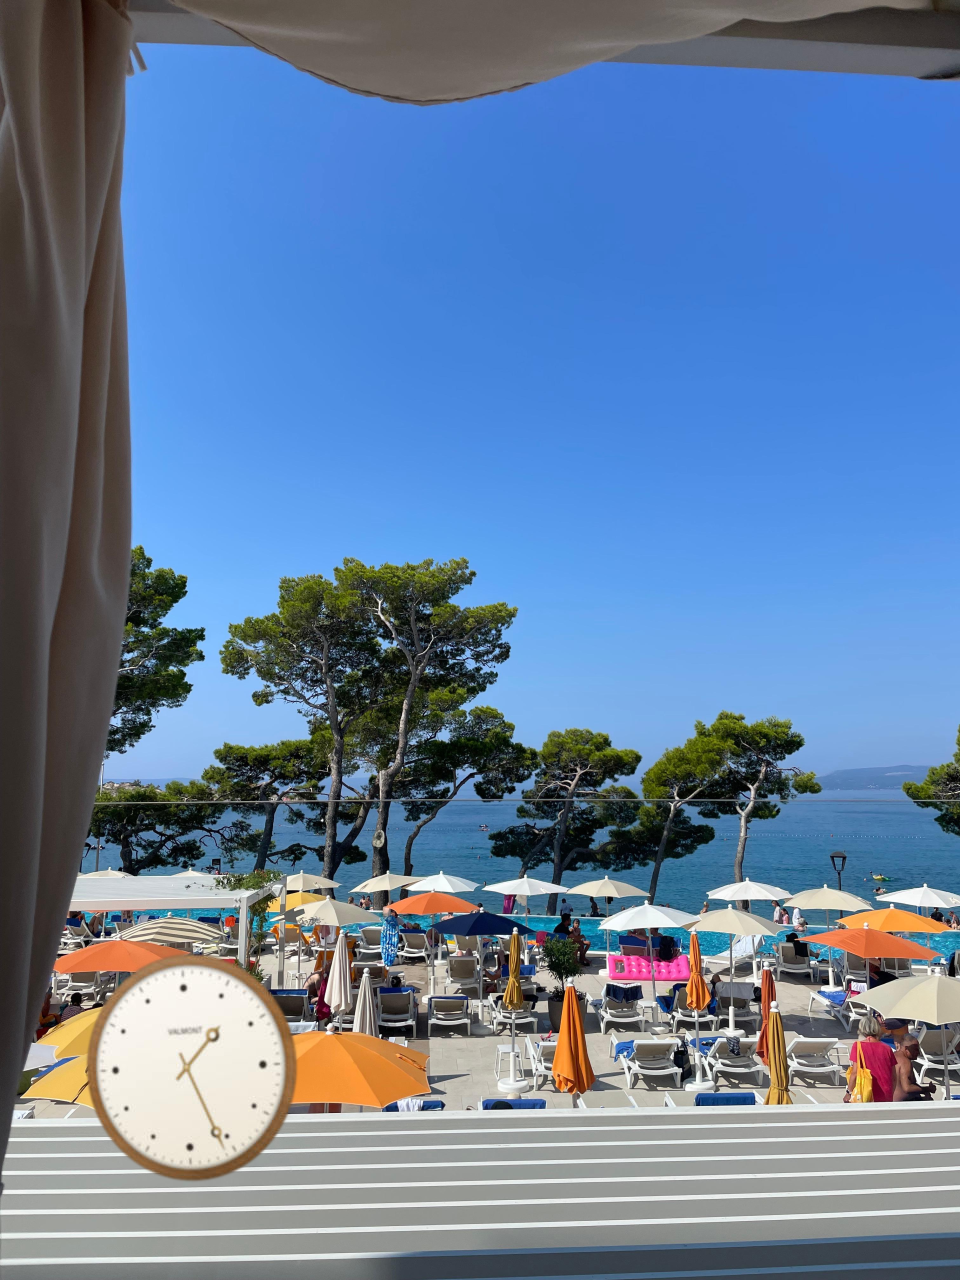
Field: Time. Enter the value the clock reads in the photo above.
1:26
